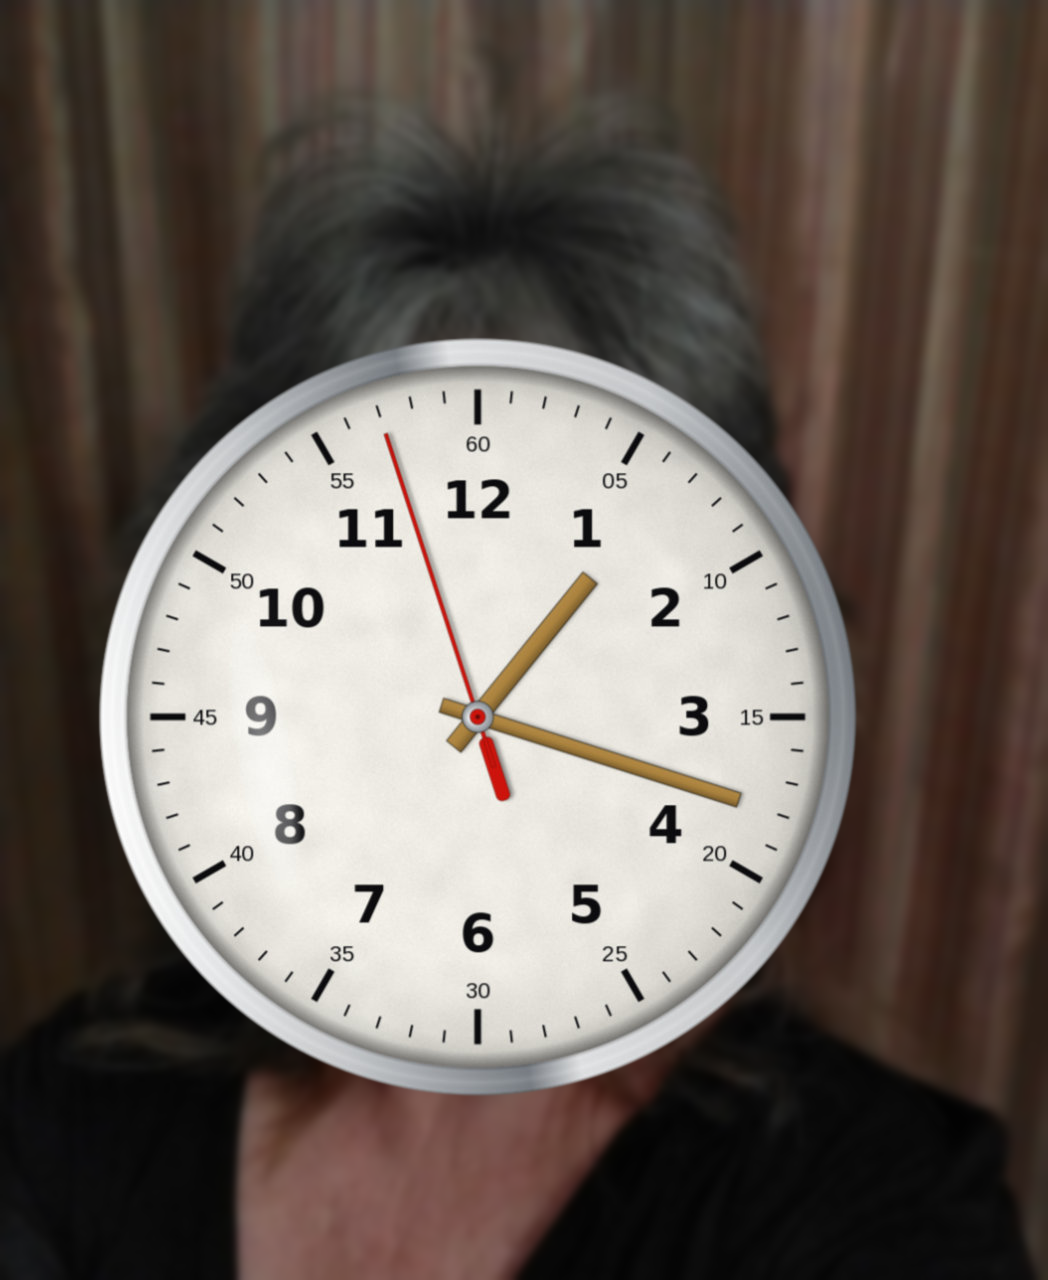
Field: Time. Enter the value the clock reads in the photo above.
1:17:57
